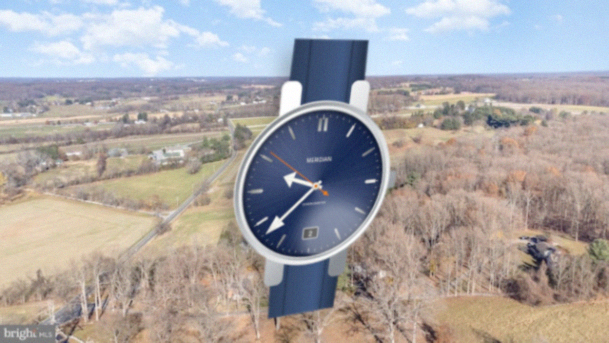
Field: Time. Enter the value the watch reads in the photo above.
9:37:51
